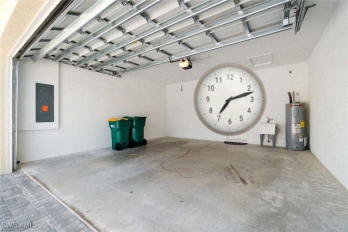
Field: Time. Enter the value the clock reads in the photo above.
7:12
